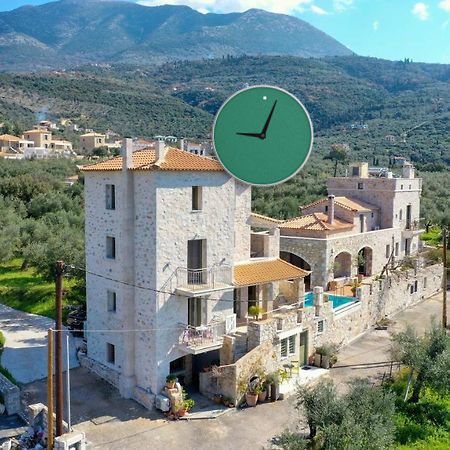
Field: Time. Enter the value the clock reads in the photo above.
9:03
